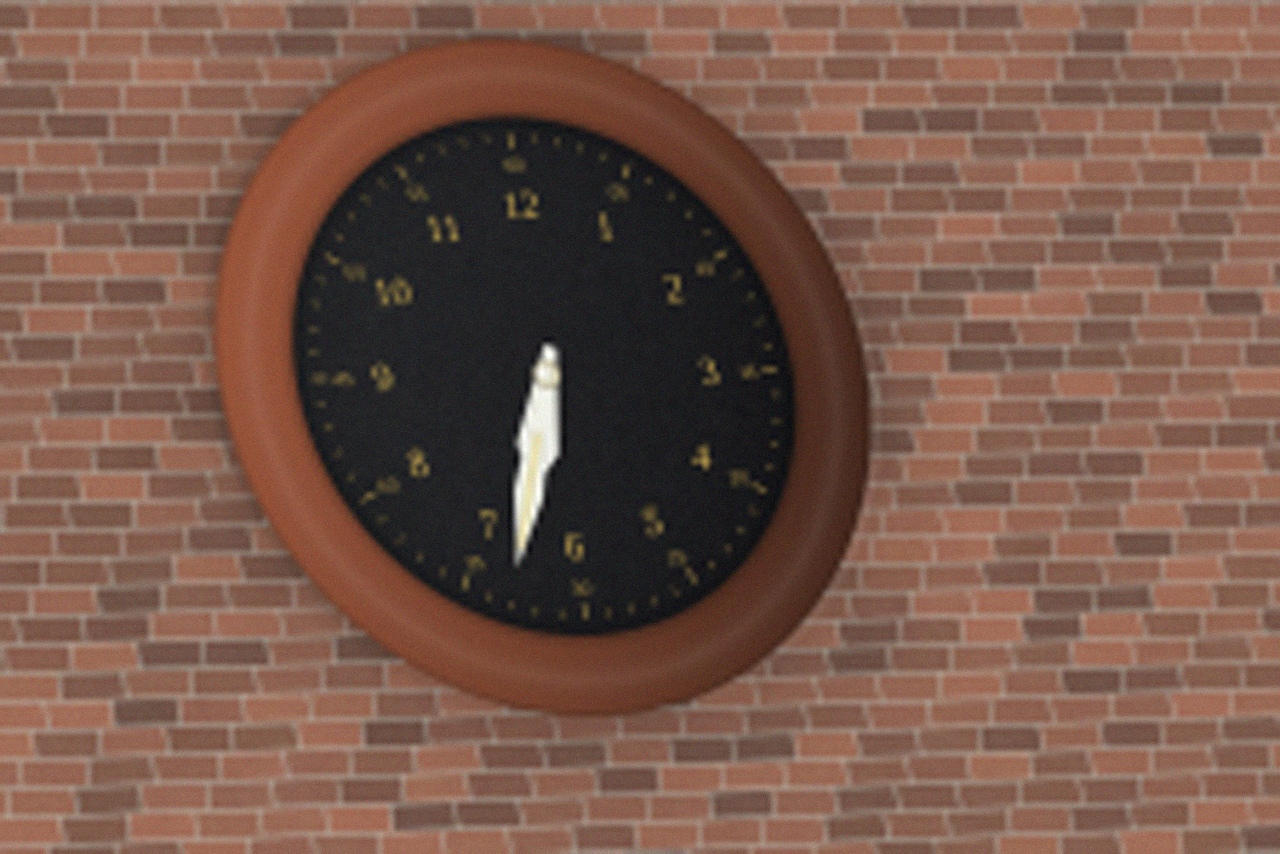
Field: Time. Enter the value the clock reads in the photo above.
6:33
